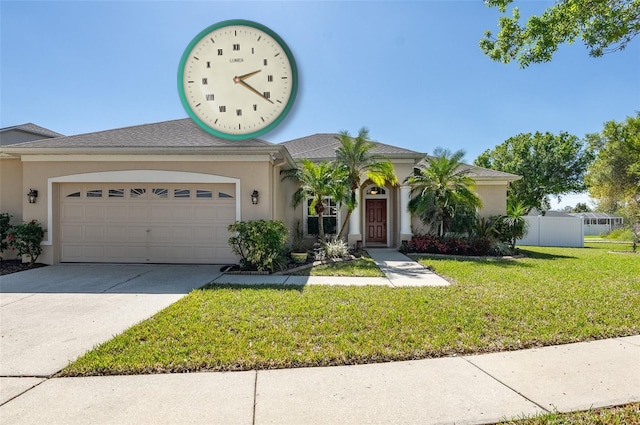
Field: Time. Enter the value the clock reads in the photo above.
2:21
